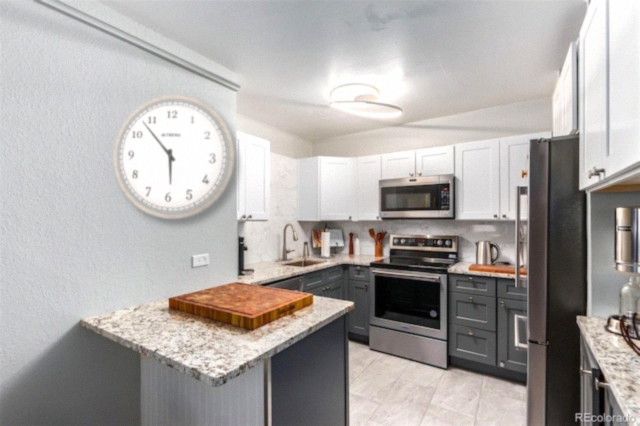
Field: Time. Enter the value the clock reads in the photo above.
5:53
